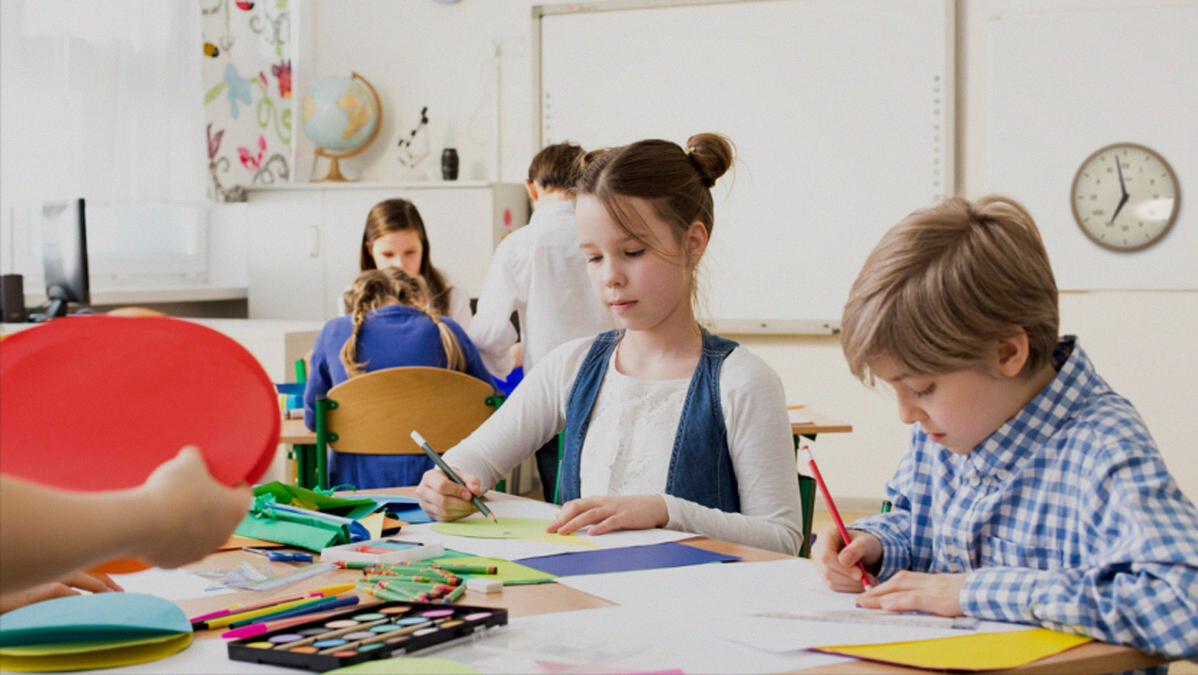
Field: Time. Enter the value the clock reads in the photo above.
6:58
